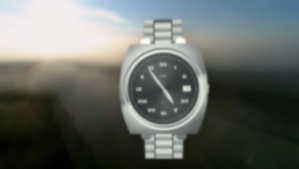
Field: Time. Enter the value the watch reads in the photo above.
4:54
